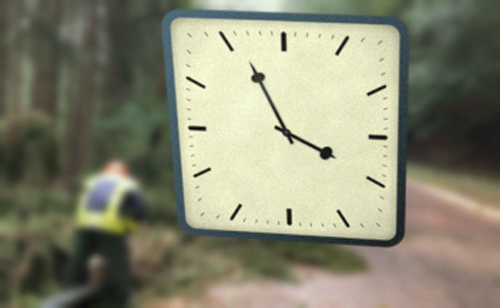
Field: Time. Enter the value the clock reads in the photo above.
3:56
